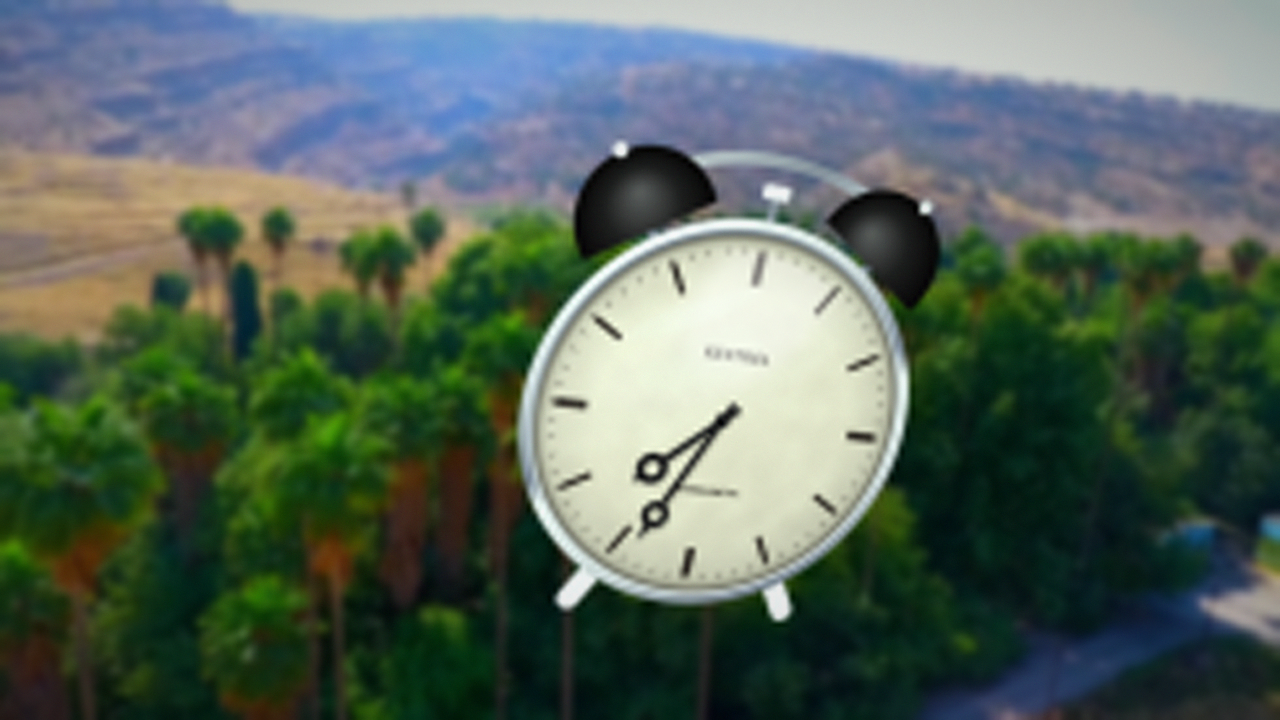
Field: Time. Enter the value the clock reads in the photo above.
7:34
